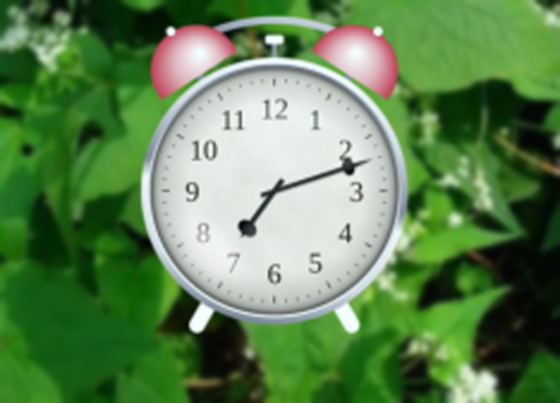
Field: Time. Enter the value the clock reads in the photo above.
7:12
